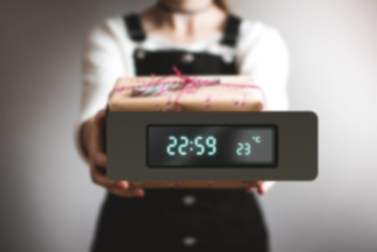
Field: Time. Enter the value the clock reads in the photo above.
22:59
